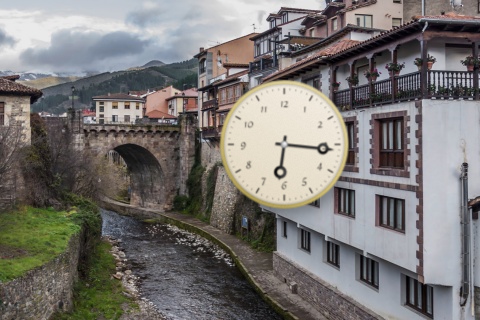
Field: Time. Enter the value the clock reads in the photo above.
6:16
